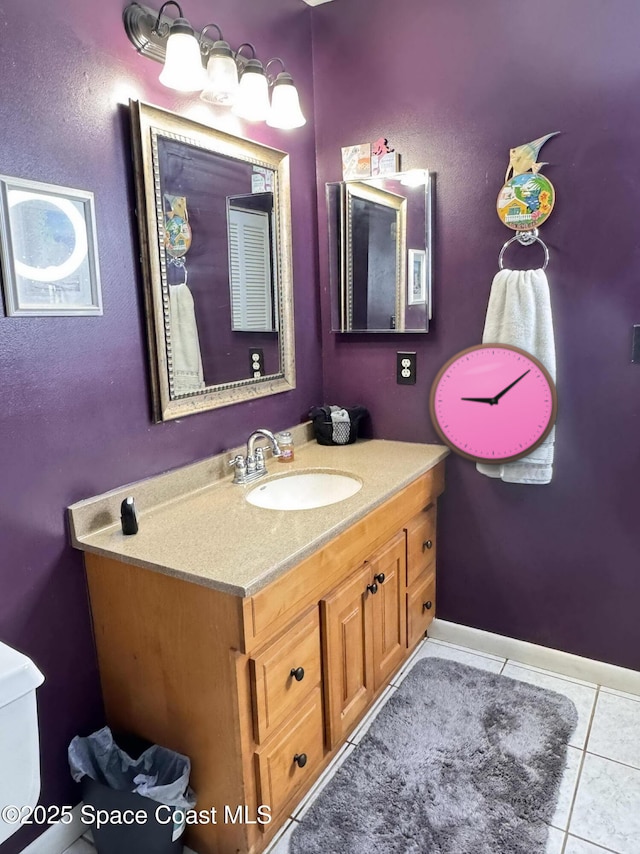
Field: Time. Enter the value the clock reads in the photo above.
9:08
